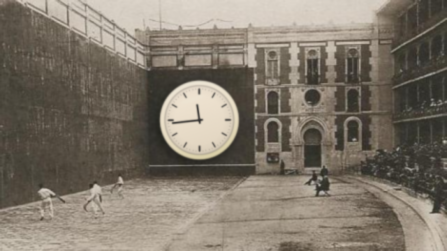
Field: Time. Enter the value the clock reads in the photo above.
11:44
